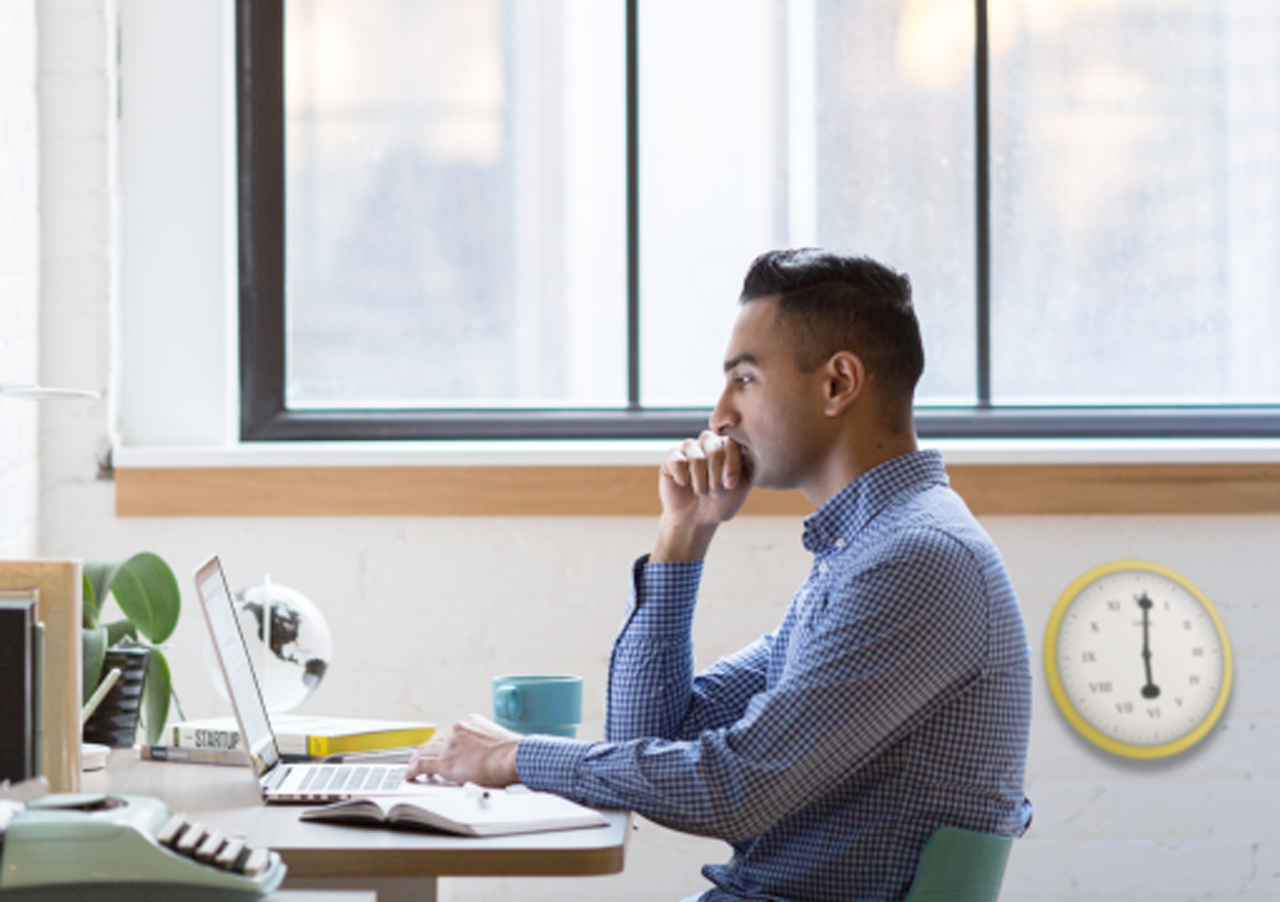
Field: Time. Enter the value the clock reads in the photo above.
6:01
